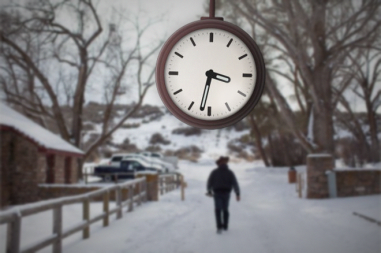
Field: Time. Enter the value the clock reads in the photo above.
3:32
